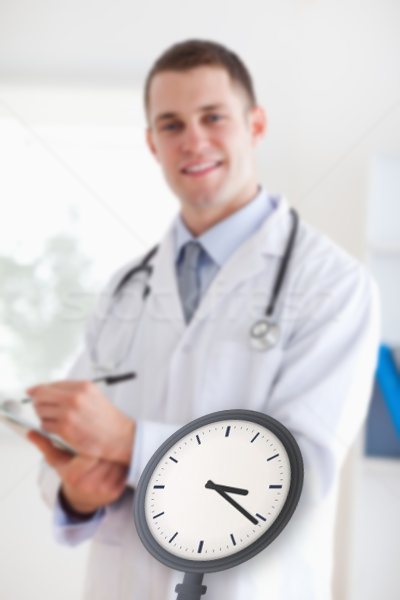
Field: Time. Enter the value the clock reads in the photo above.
3:21
